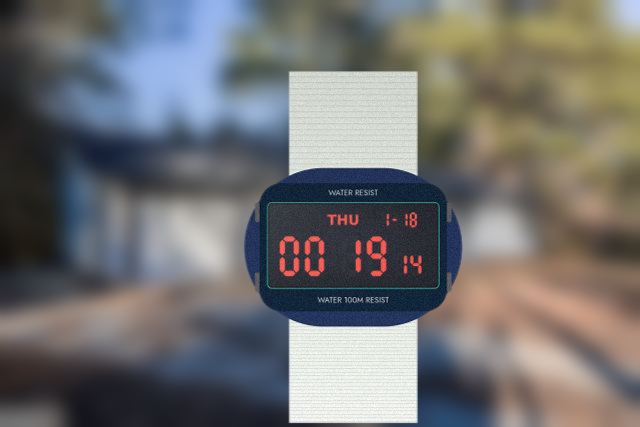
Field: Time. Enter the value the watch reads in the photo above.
0:19:14
